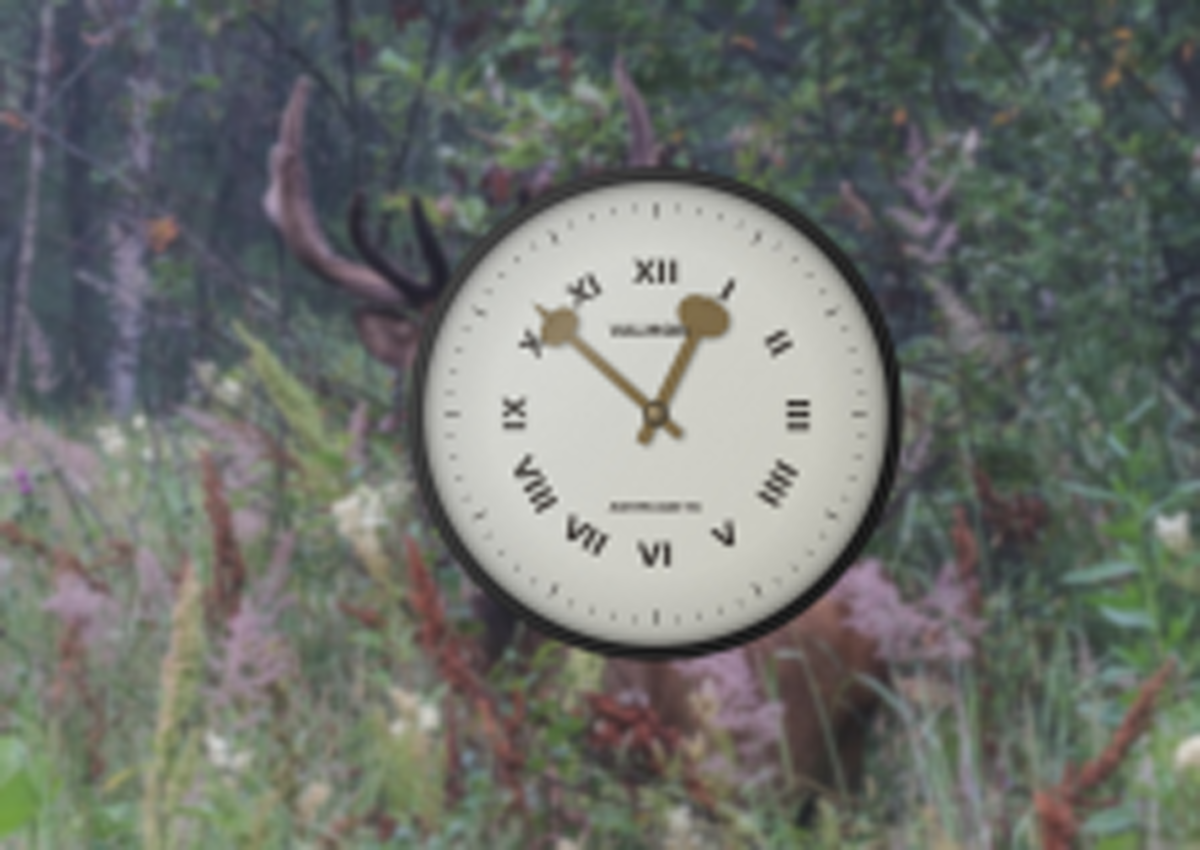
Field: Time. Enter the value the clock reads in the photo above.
12:52
